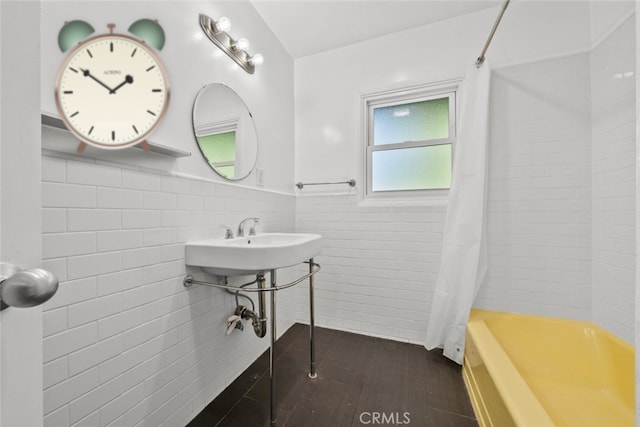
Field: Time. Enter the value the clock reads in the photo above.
1:51
